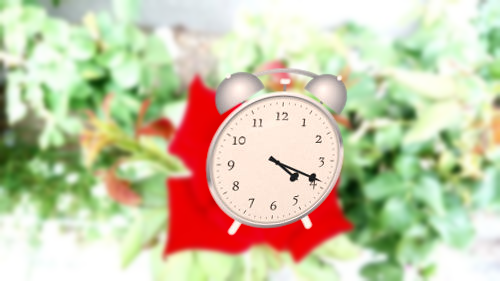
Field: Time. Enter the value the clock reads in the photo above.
4:19
